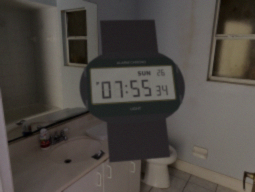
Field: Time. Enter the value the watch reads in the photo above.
7:55:34
